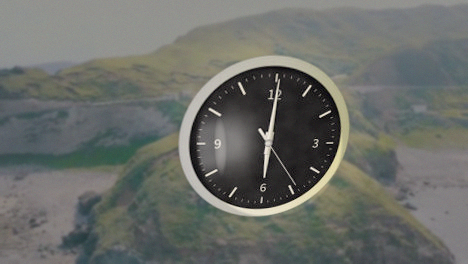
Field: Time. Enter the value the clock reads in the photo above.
6:00:24
